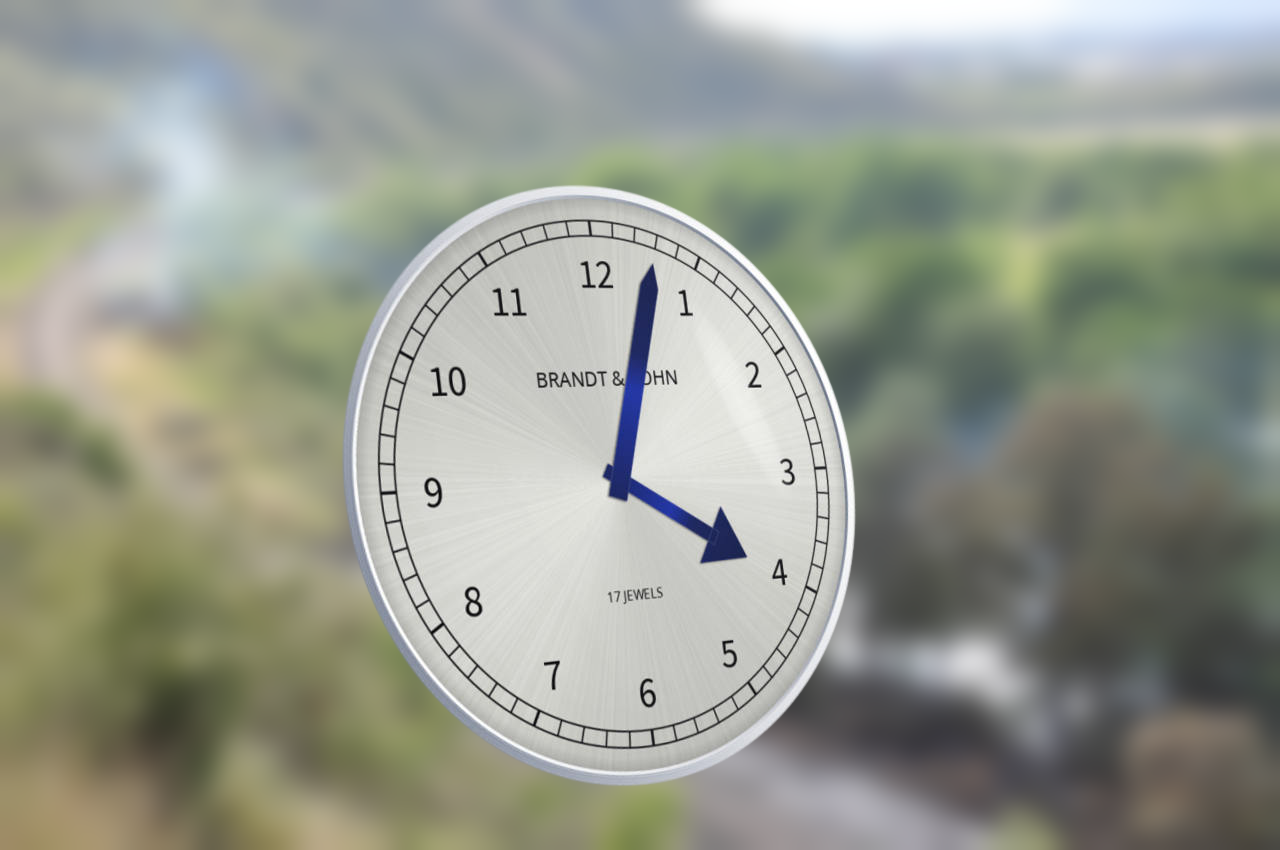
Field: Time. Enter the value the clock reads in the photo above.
4:03
